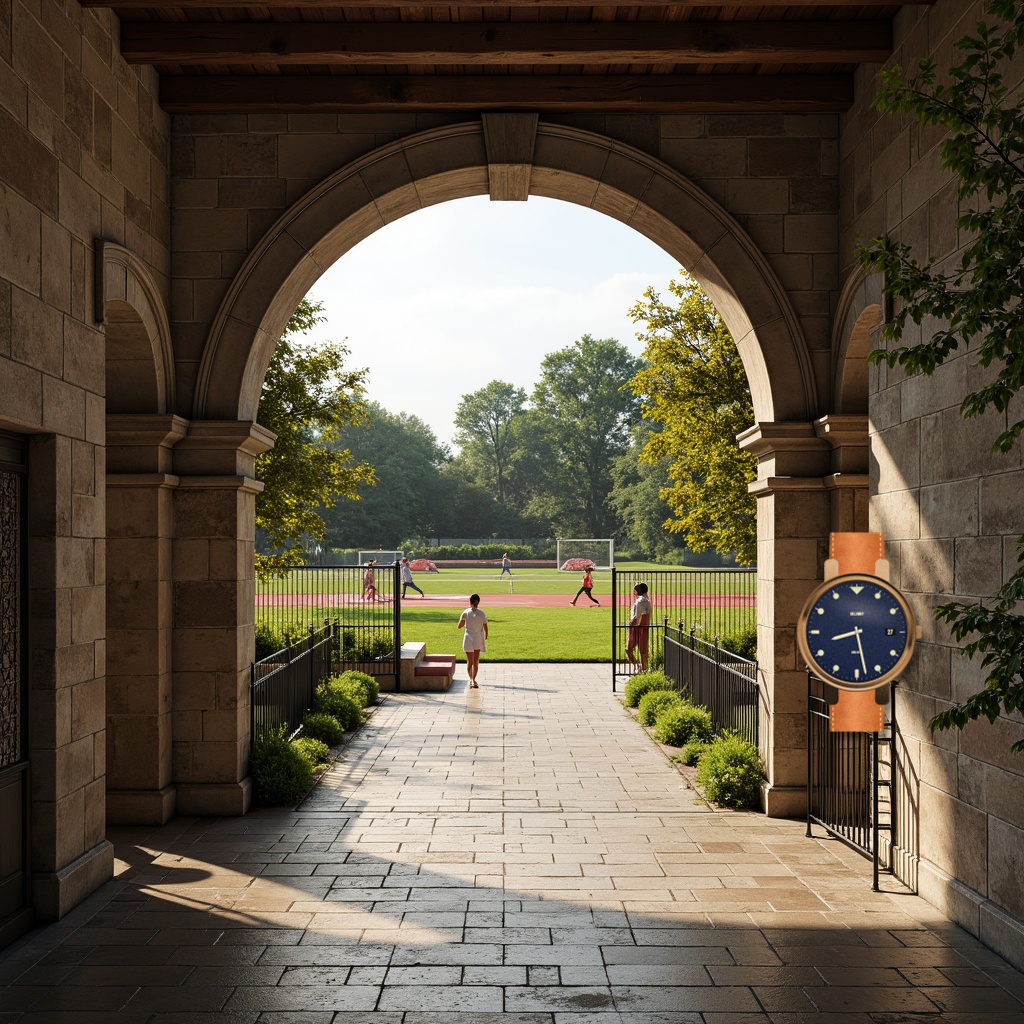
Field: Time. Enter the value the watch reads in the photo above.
8:28
